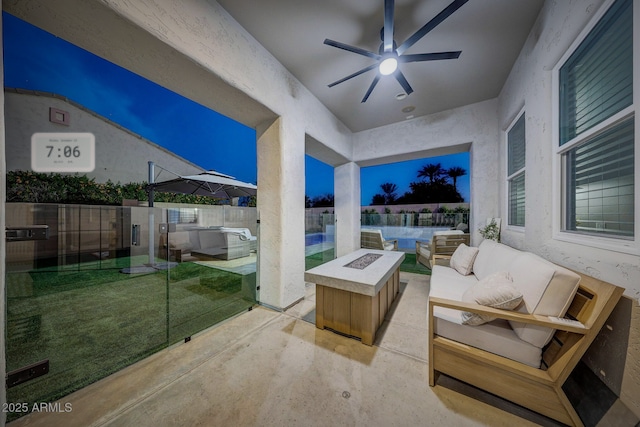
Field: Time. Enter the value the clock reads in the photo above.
7:06
